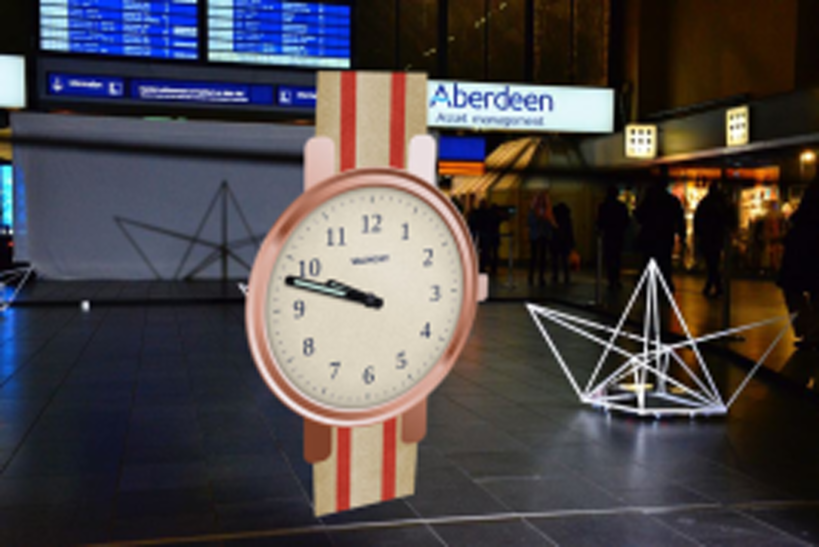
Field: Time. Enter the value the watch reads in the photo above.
9:48
